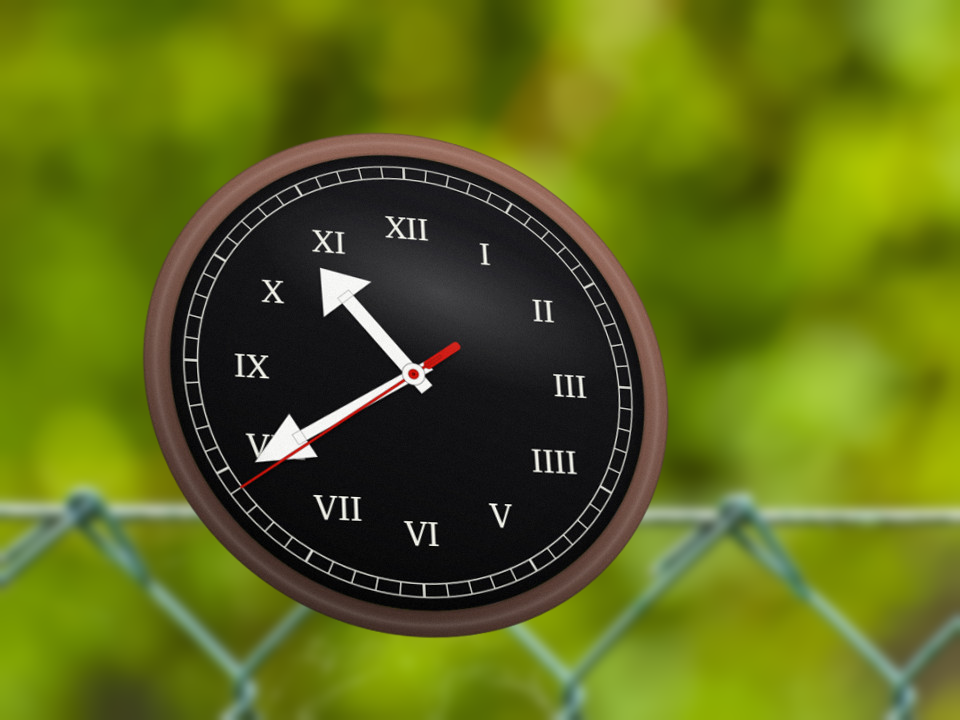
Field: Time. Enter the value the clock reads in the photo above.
10:39:39
